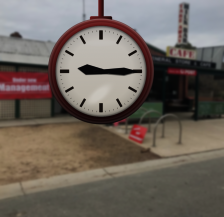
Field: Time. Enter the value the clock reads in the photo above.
9:15
